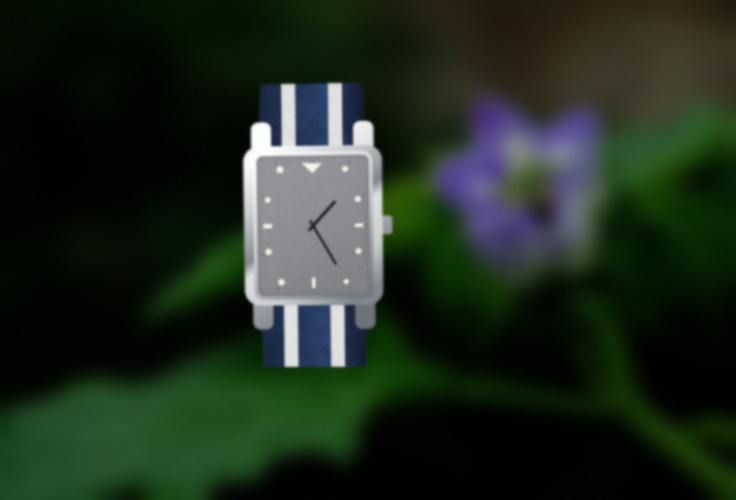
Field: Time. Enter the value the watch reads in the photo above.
1:25
